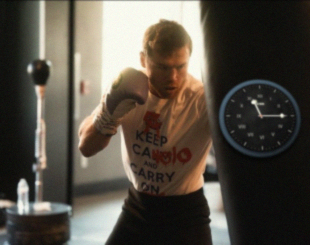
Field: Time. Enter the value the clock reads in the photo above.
11:15
